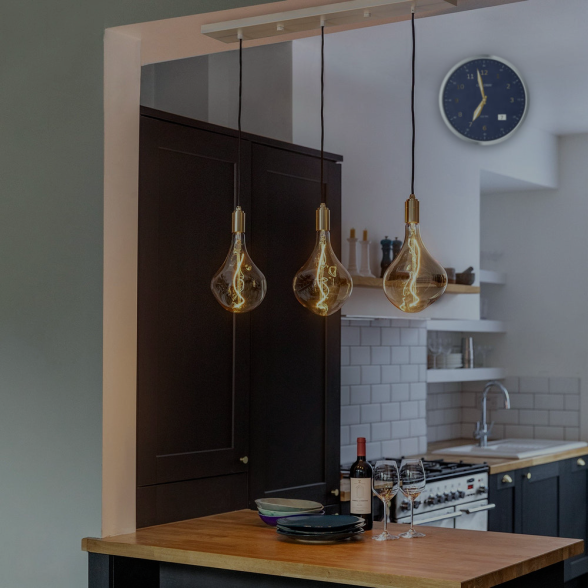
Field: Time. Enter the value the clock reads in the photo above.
6:58
